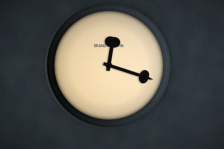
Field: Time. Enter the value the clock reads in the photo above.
12:18
